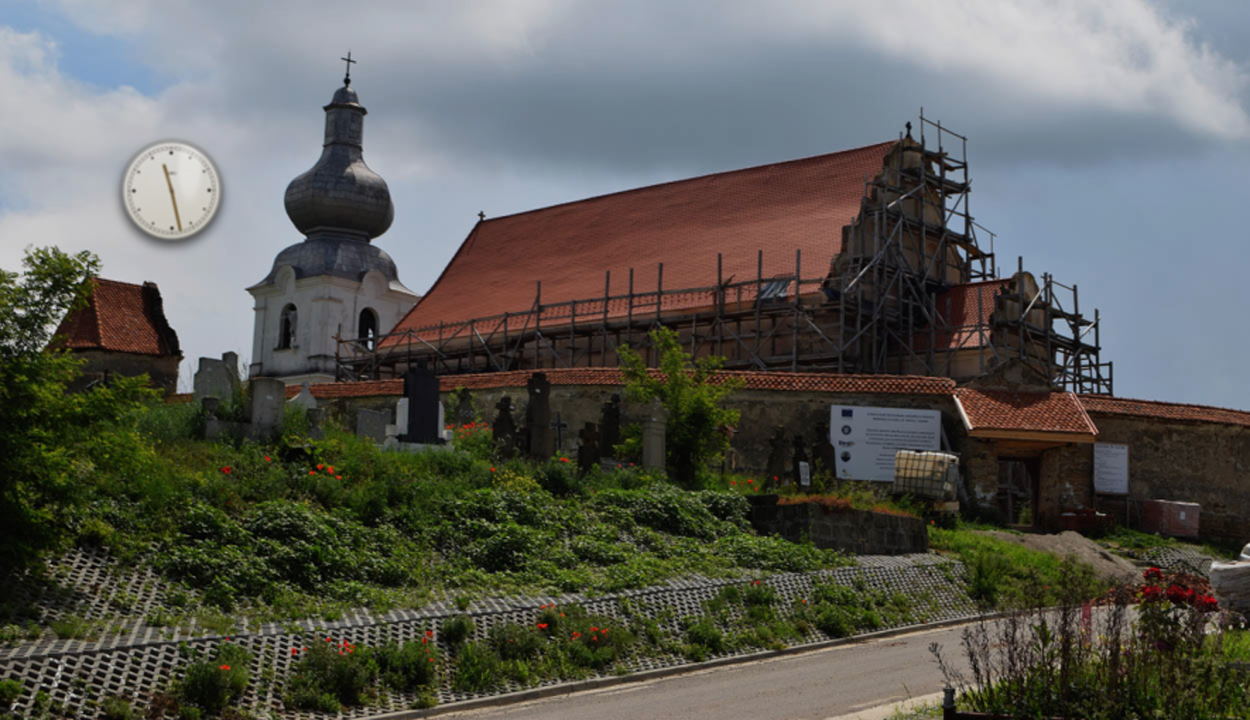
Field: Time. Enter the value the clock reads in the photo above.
11:28
